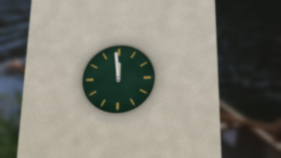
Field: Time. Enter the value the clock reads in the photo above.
11:59
